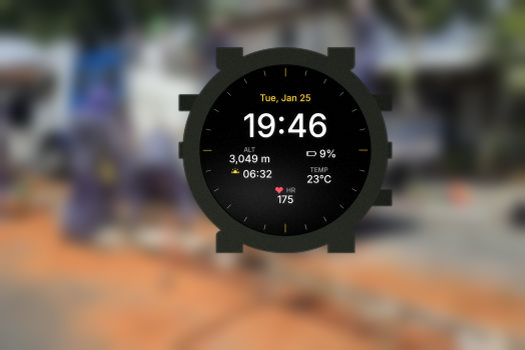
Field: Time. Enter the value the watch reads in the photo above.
19:46
